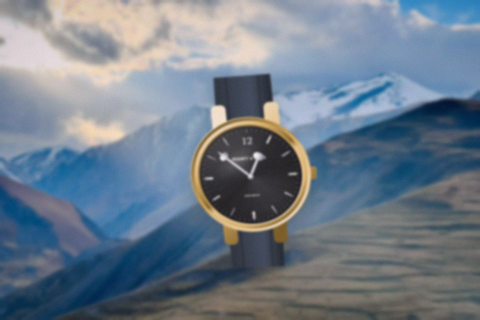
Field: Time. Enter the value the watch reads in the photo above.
12:52
